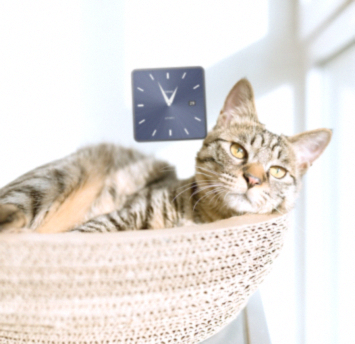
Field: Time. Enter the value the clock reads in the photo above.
12:56
